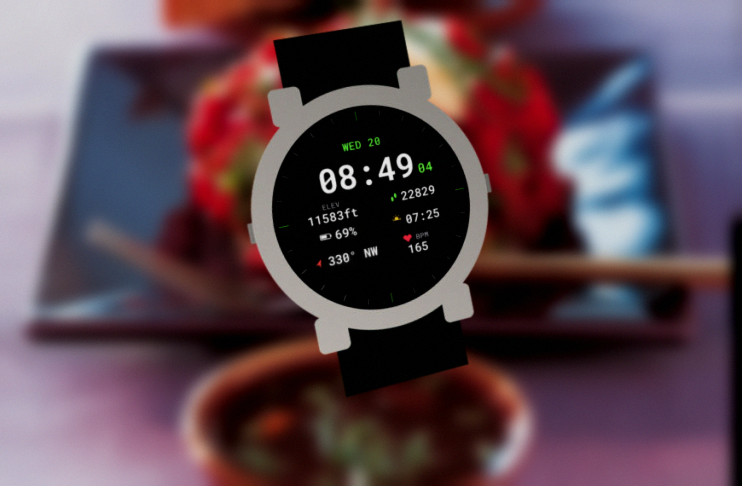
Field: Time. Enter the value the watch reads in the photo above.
8:49:04
